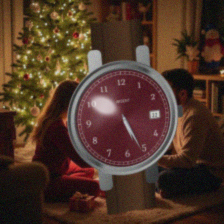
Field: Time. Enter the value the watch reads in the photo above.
5:26
